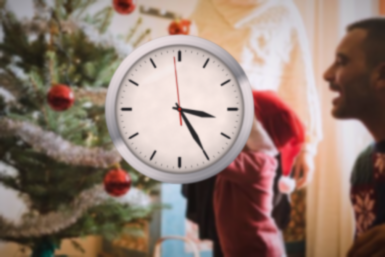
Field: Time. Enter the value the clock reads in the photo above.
3:24:59
